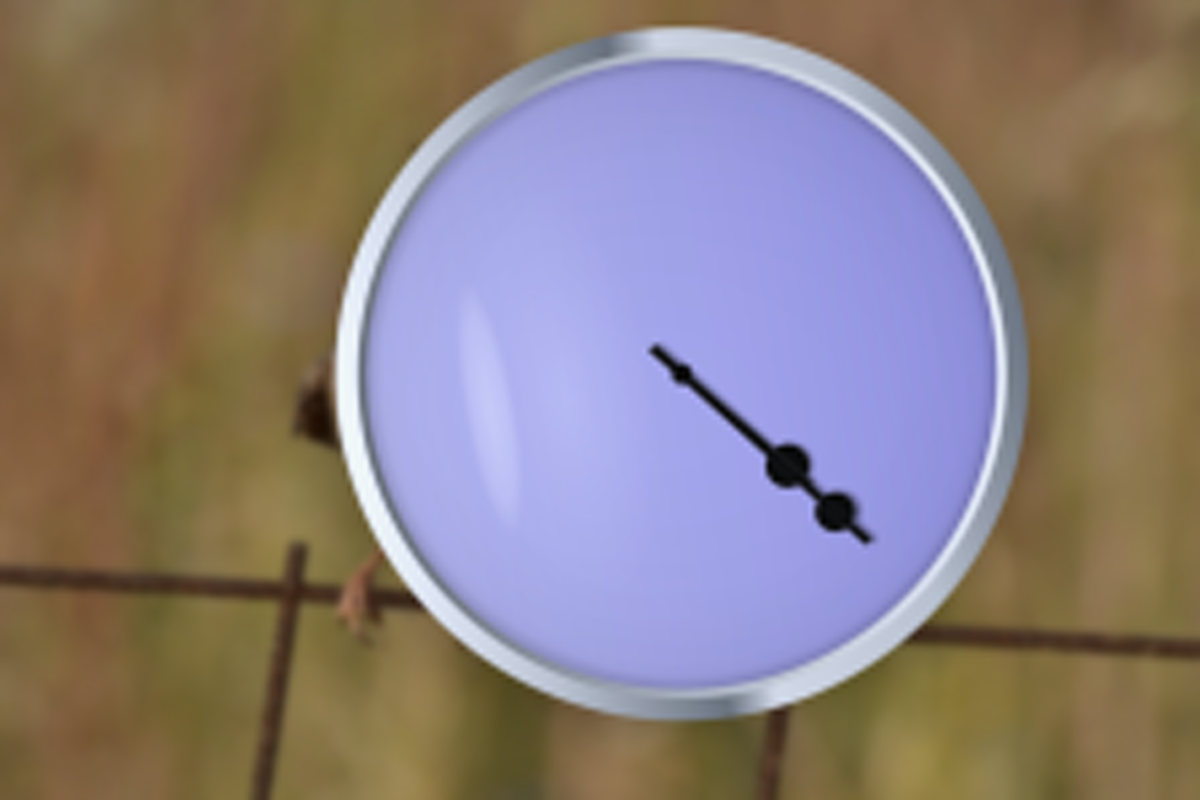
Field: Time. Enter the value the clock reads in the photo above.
4:22
